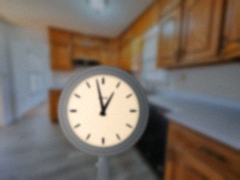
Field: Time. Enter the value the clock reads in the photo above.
12:58
